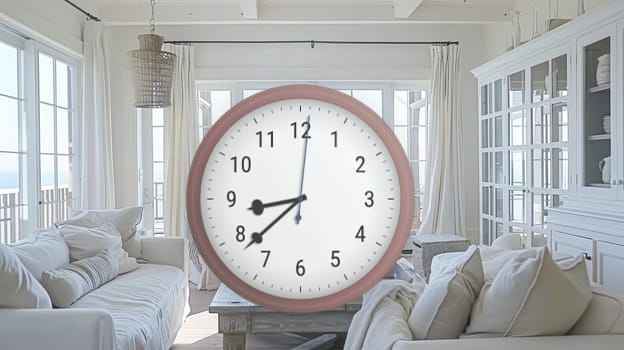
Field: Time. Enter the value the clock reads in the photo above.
8:38:01
